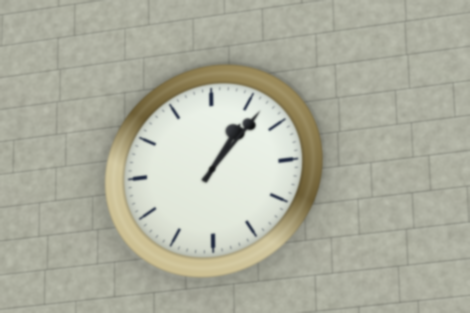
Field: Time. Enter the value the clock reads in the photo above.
1:07
